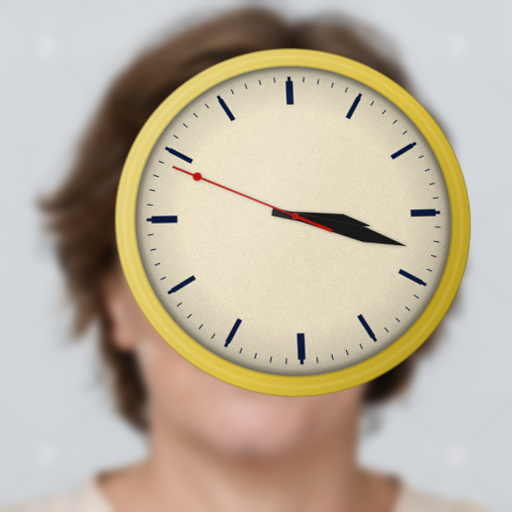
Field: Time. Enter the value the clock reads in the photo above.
3:17:49
